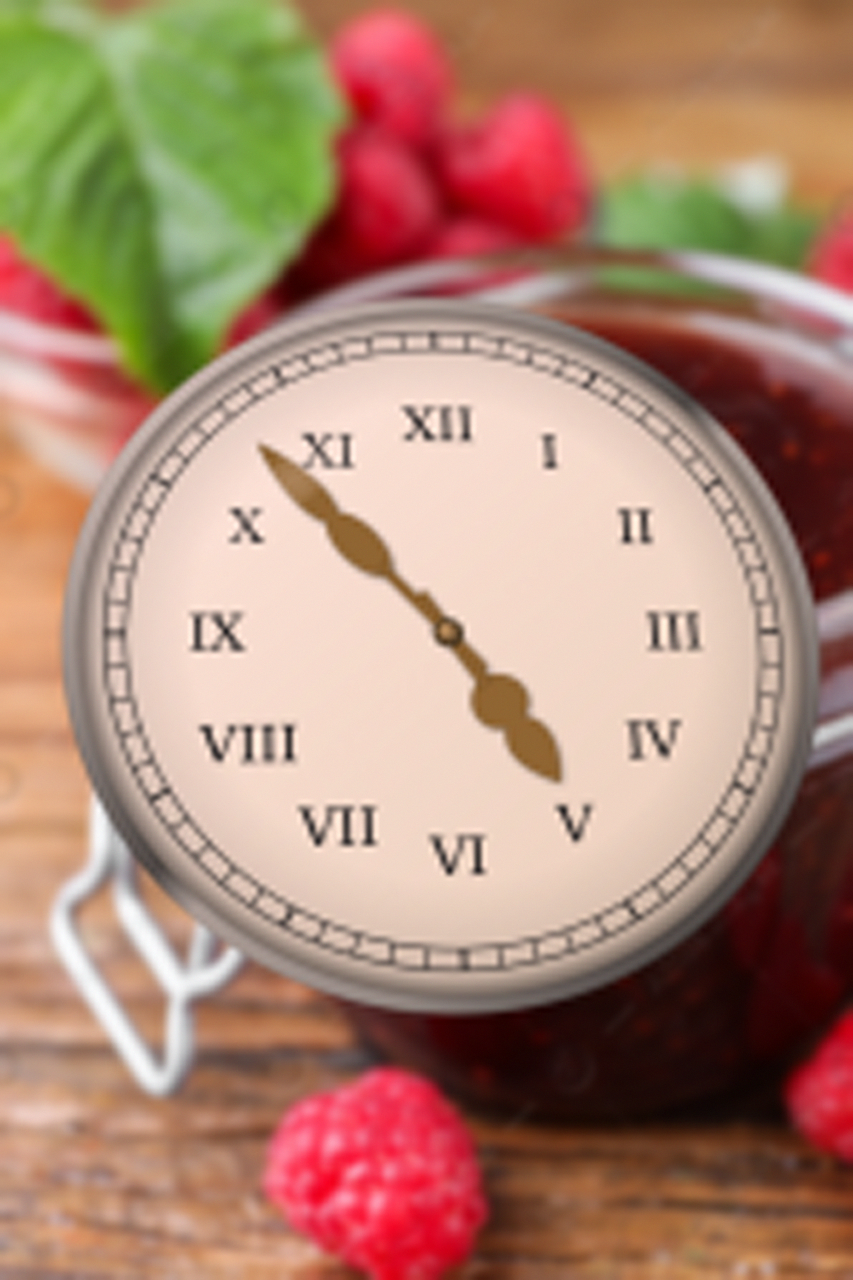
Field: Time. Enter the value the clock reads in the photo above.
4:53
